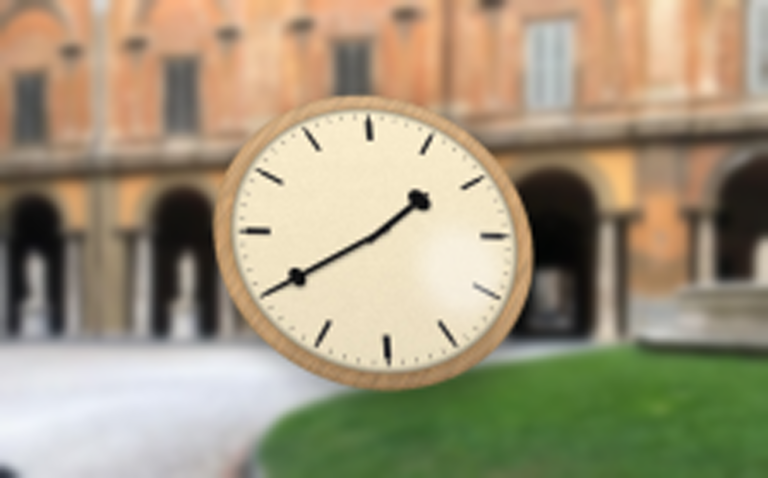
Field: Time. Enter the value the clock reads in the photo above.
1:40
